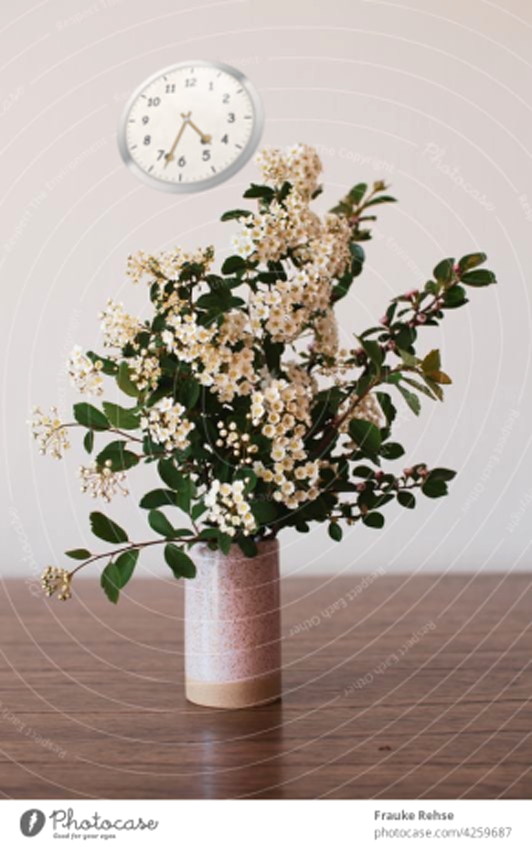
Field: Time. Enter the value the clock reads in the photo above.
4:33
